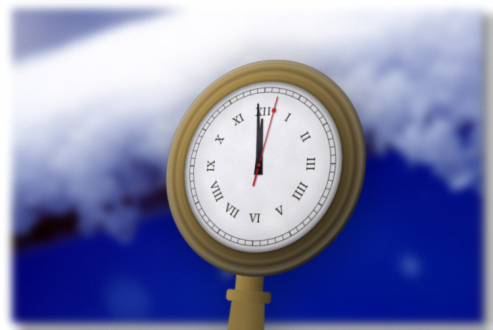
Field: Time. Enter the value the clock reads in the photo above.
11:59:02
